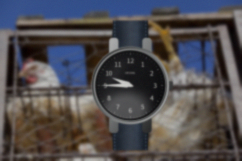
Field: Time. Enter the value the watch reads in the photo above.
9:45
